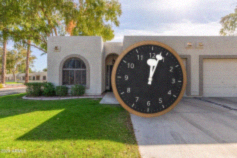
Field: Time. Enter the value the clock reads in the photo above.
12:03
